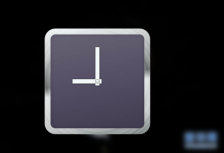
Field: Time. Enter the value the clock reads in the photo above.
9:00
